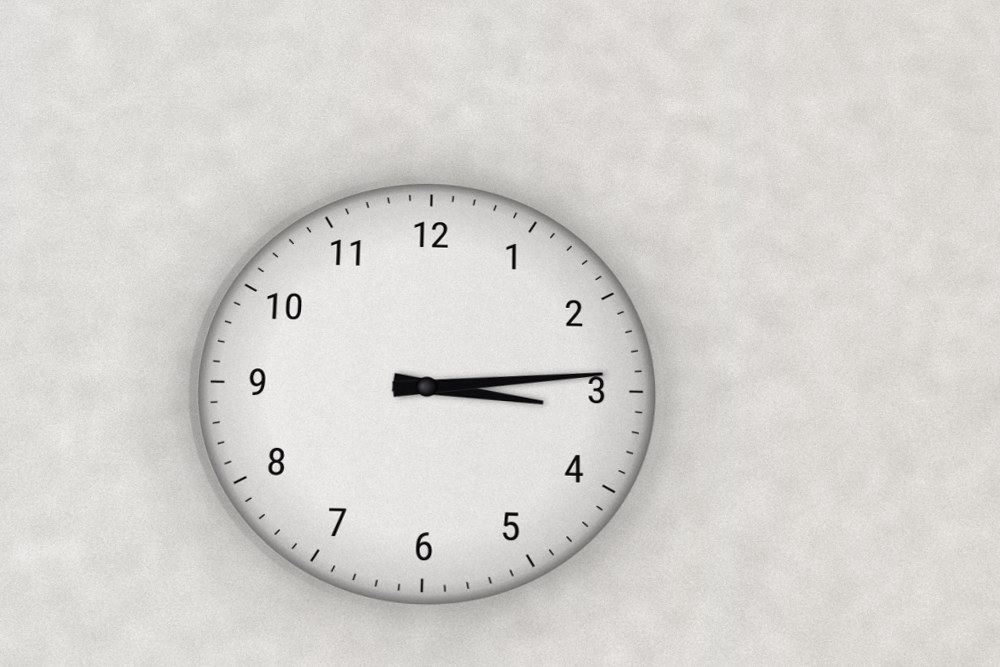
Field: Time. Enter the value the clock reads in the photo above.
3:14
